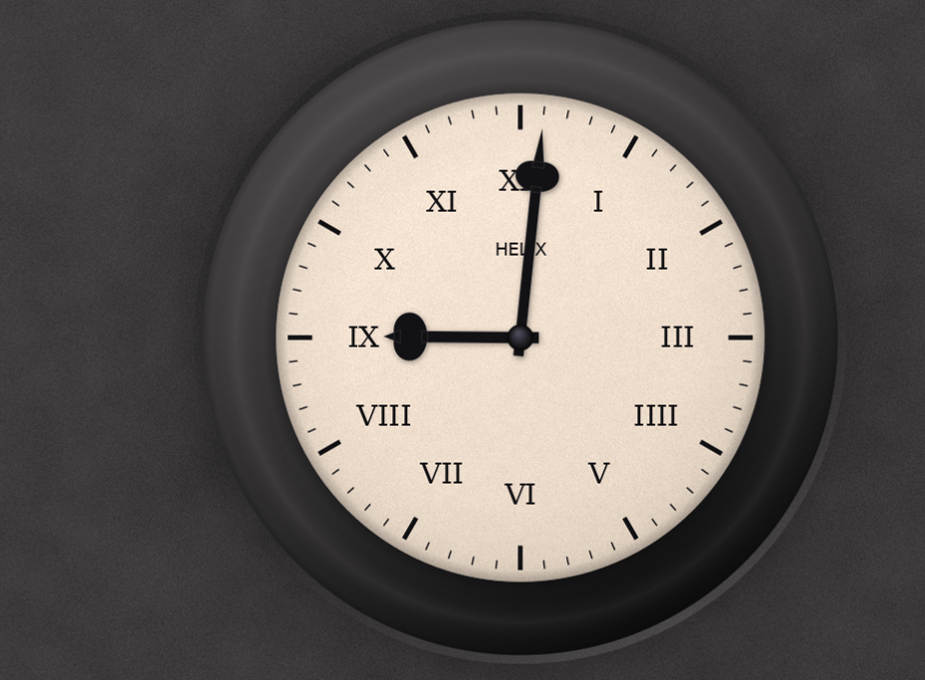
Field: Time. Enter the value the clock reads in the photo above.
9:01
